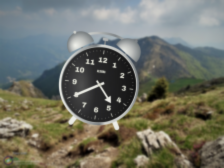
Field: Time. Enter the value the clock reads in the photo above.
4:40
